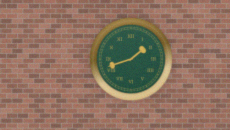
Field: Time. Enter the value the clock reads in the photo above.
1:42
